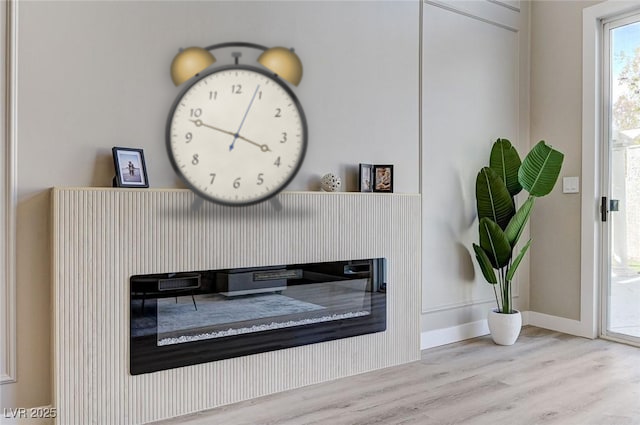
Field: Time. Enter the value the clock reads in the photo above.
3:48:04
